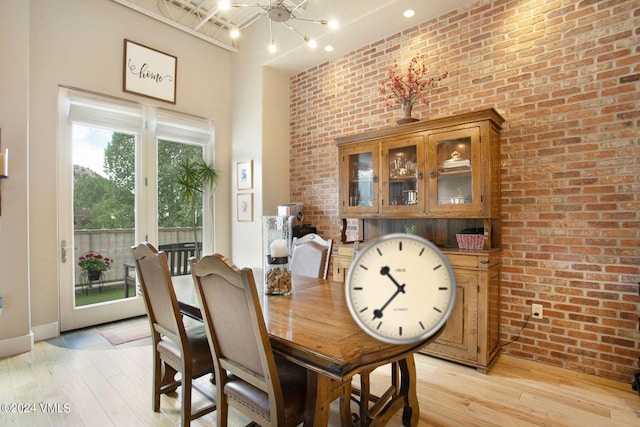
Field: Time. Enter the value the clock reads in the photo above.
10:37
